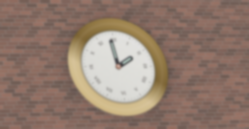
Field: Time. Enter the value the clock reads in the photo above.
1:59
